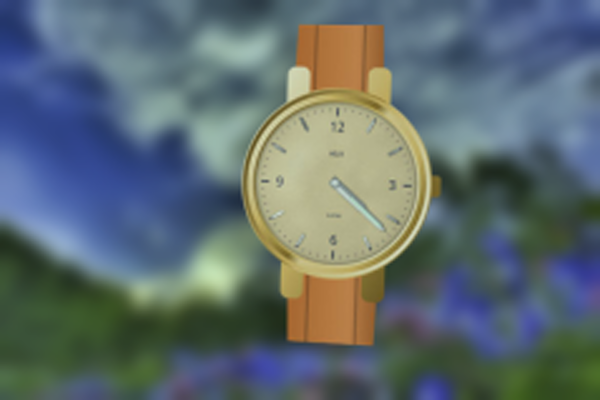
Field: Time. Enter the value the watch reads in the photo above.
4:22
